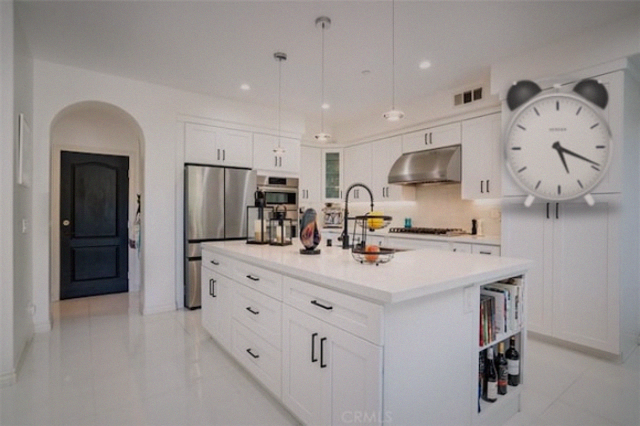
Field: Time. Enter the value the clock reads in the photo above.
5:19
